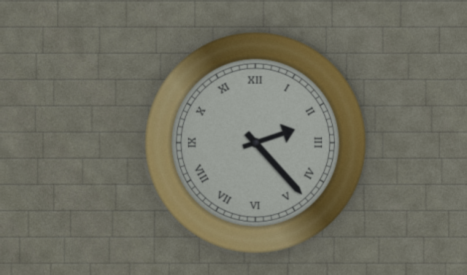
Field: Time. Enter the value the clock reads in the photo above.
2:23
